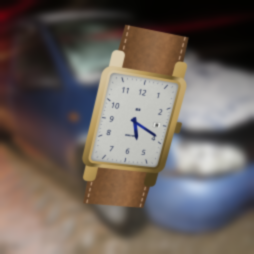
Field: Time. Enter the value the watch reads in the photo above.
5:19
